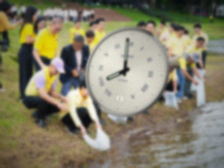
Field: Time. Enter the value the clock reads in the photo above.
7:59
